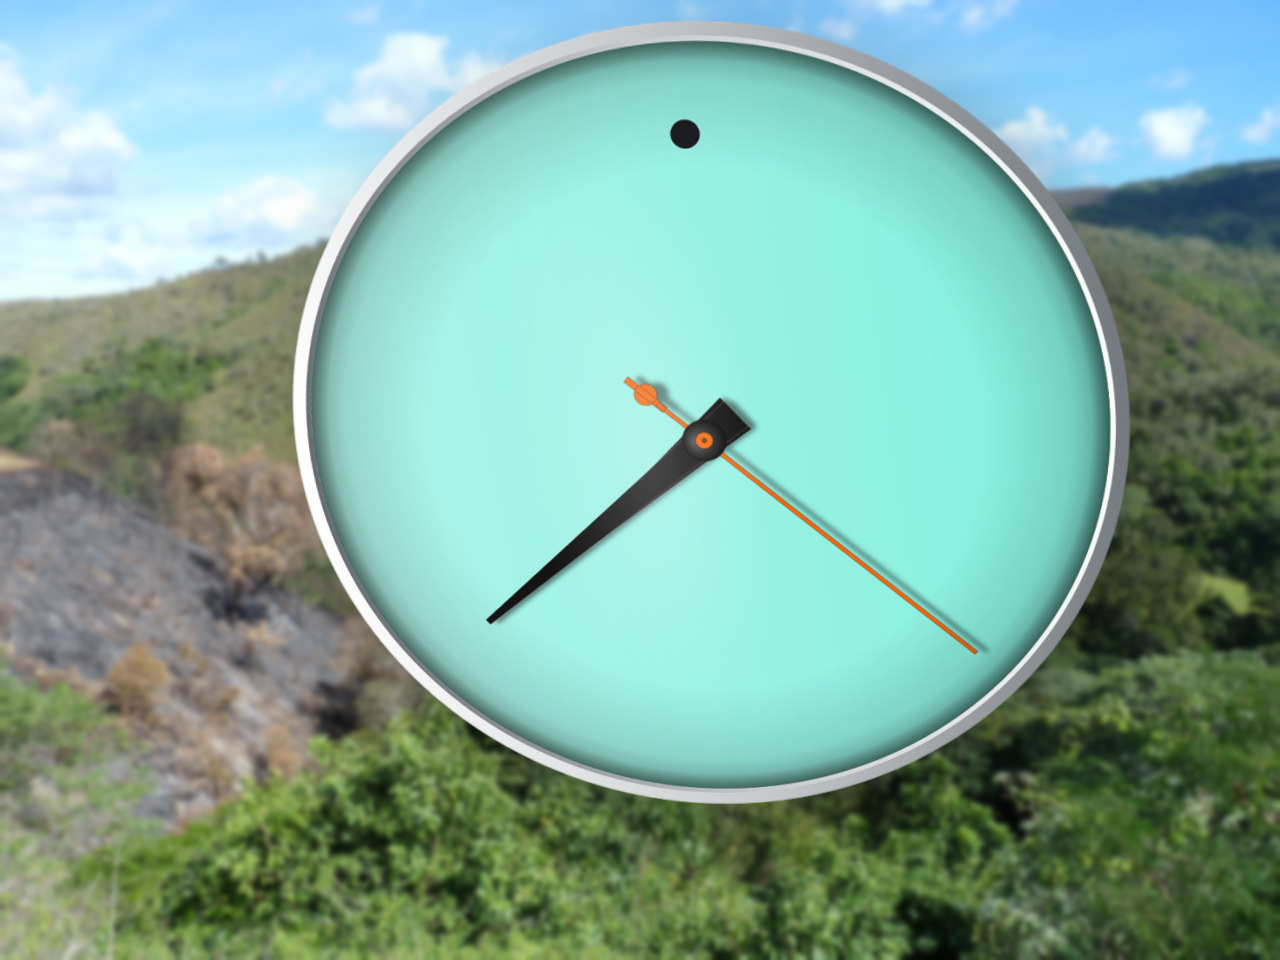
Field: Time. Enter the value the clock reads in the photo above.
7:38:22
